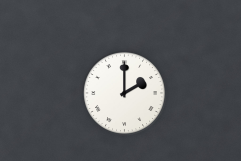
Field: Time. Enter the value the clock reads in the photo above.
2:00
